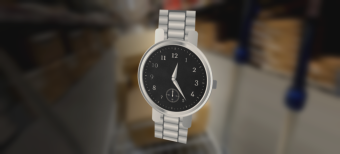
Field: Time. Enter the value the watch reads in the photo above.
12:24
